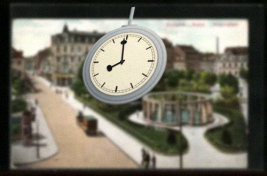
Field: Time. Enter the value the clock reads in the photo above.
7:59
